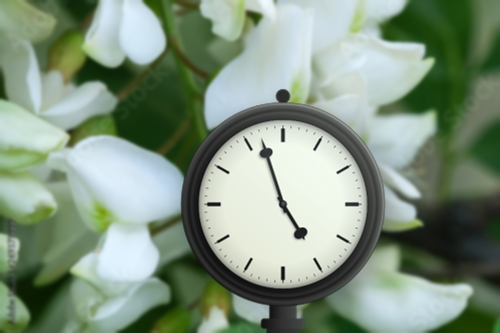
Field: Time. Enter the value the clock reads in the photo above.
4:57
